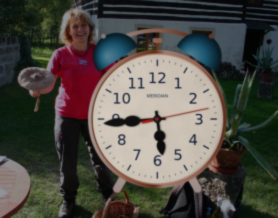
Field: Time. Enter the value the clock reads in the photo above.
5:44:13
